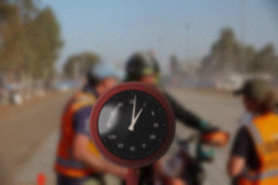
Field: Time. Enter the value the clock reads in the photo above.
1:01
